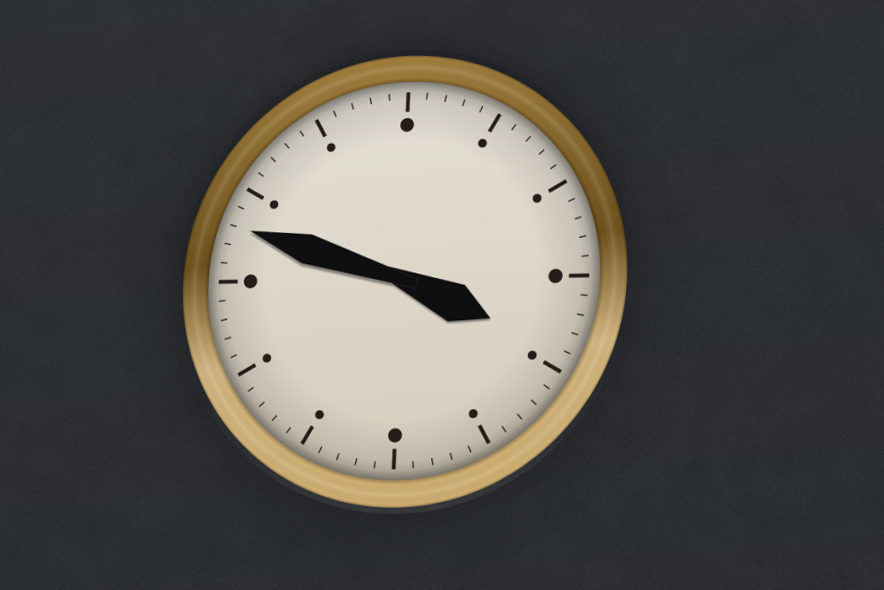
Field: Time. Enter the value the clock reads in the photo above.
3:48
